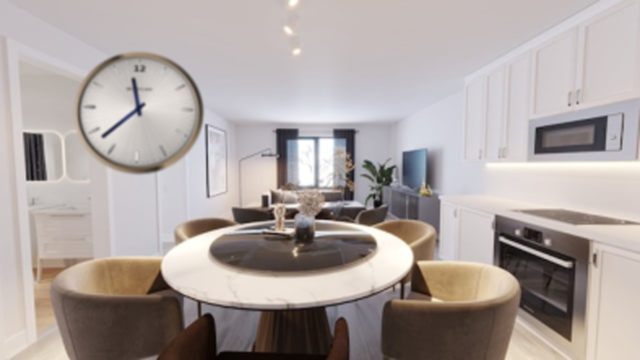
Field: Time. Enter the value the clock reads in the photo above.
11:38
